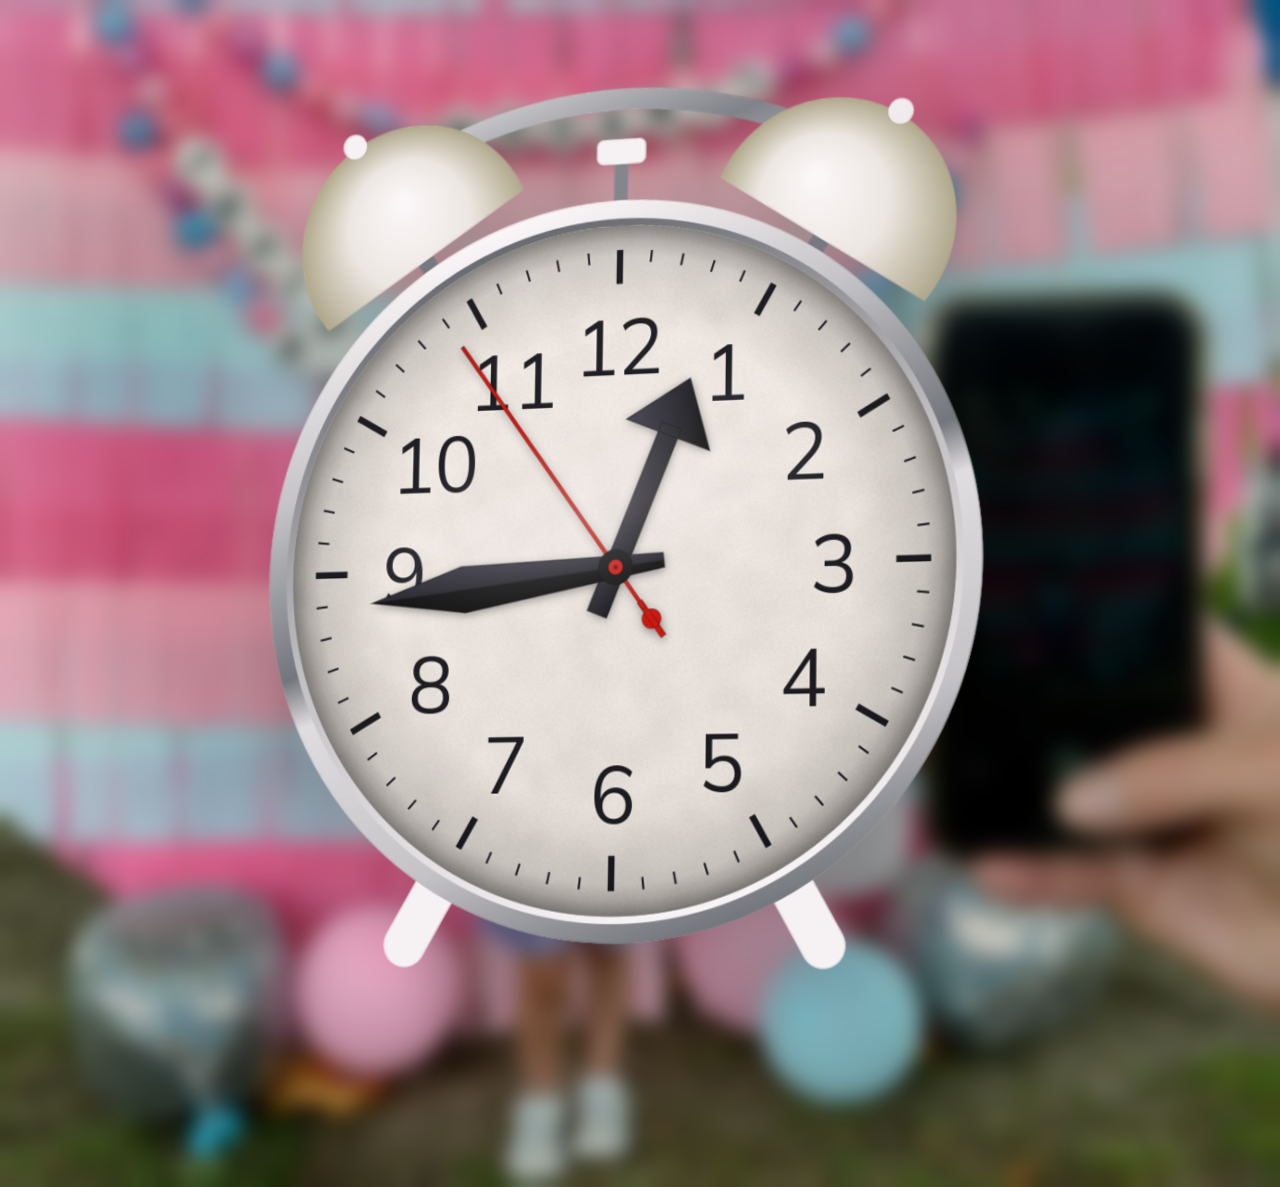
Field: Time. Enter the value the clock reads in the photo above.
12:43:54
